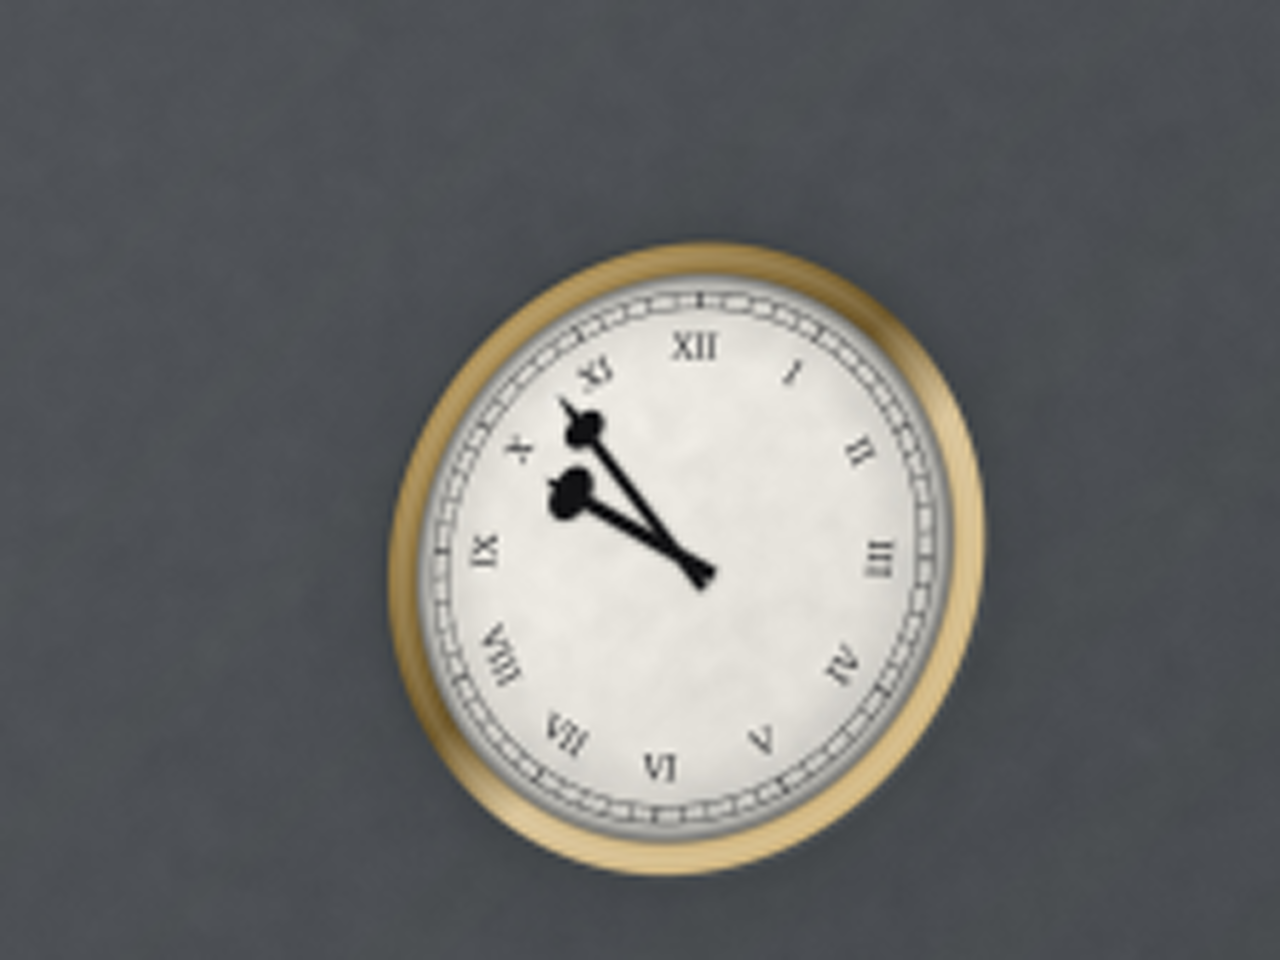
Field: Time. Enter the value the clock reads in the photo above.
9:53
